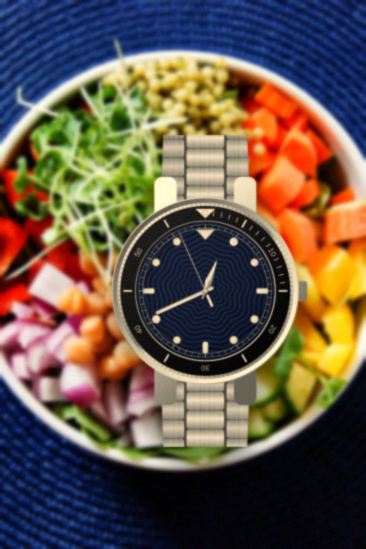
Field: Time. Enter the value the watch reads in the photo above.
12:40:56
